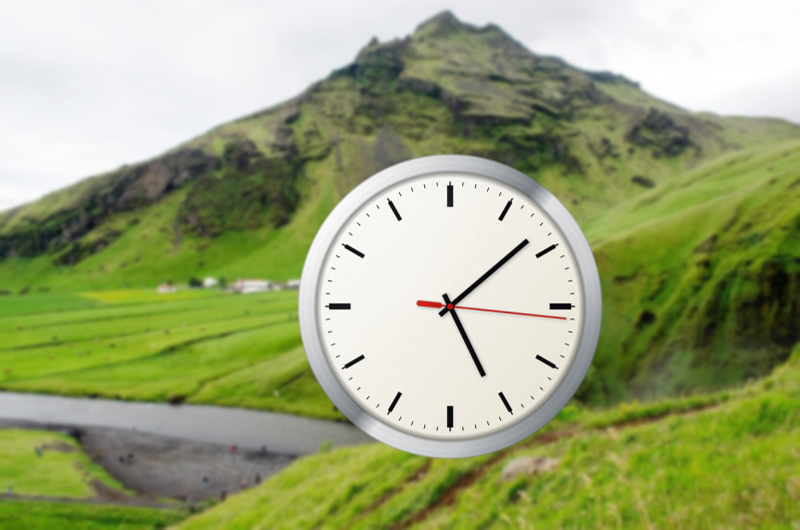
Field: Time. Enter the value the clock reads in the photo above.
5:08:16
